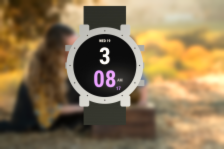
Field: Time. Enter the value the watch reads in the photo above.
3:08
